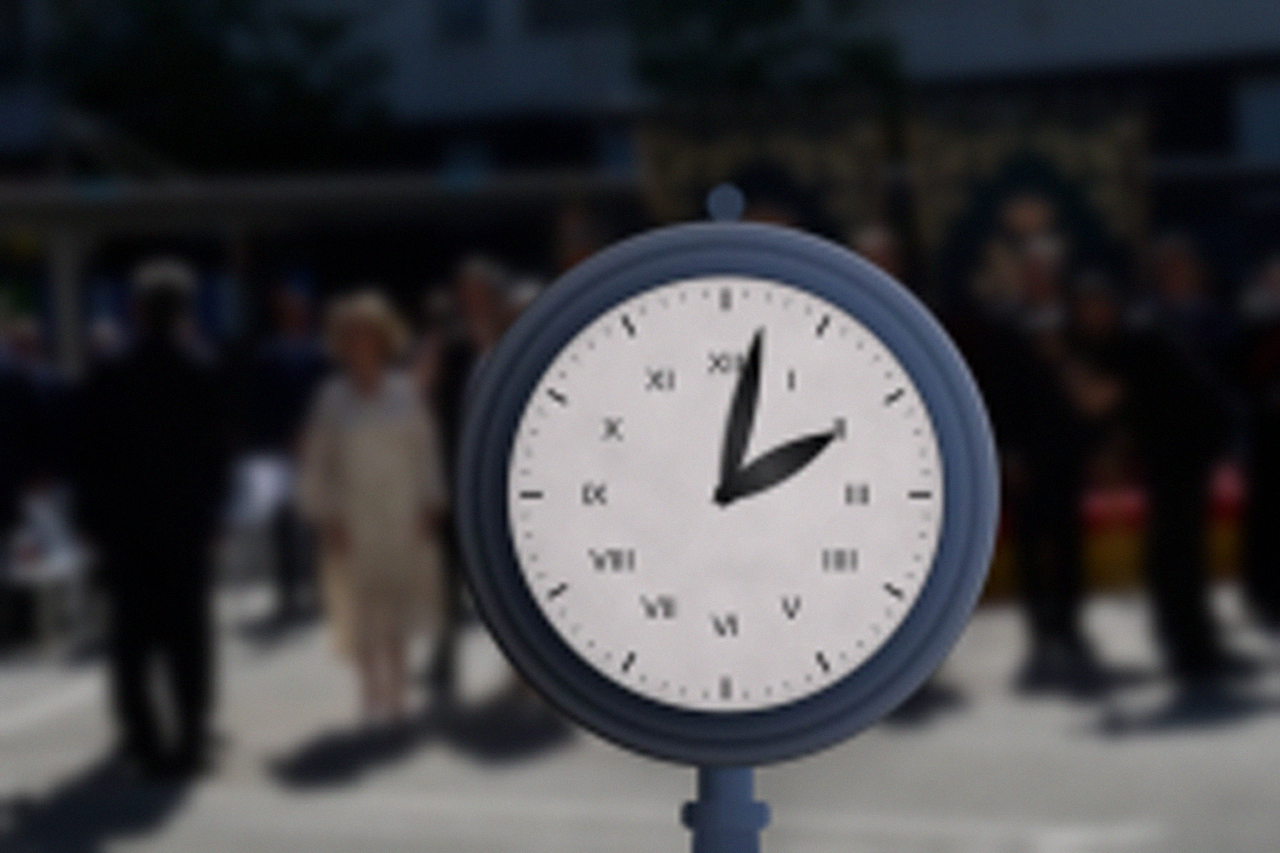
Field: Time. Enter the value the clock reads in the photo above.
2:02
